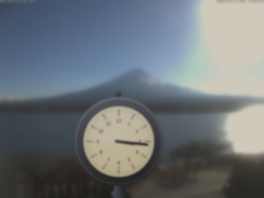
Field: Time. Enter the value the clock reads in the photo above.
3:16
